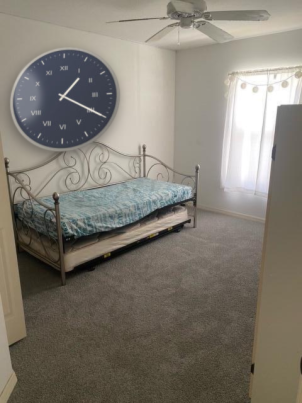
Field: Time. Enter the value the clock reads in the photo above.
1:20
